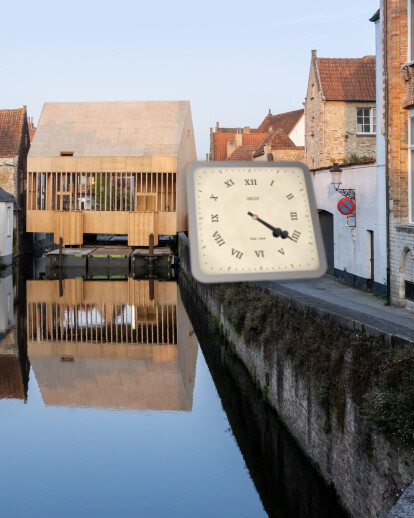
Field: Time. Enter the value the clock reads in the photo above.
4:21
